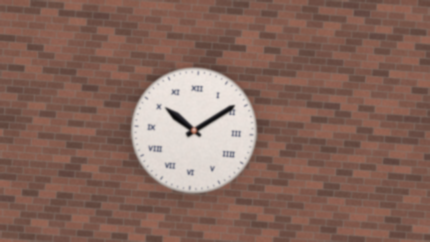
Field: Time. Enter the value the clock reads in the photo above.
10:09
